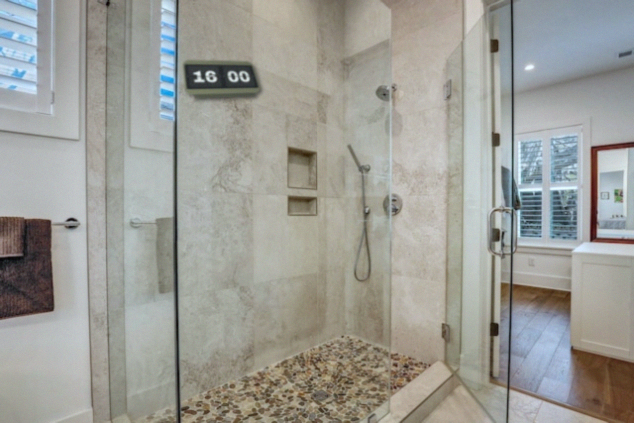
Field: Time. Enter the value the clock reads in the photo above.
16:00
